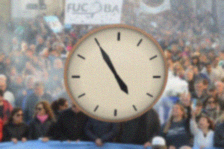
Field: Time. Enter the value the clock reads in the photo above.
4:55
